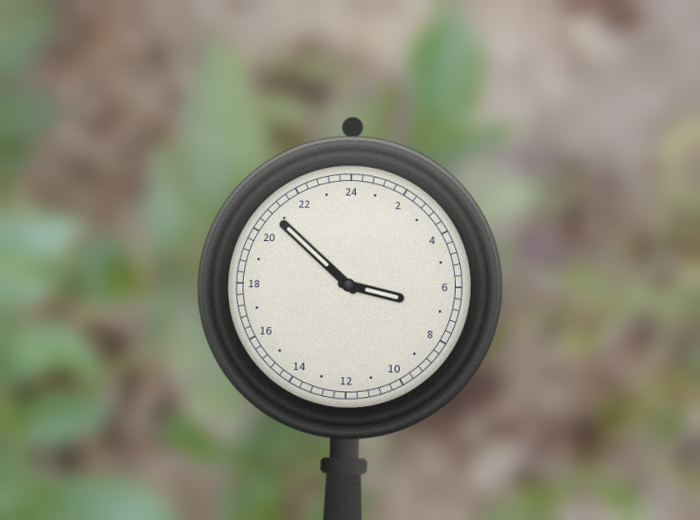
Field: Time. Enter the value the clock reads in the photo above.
6:52
